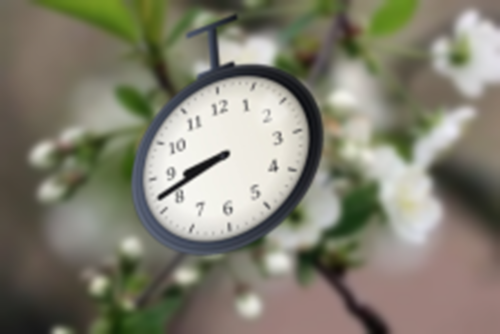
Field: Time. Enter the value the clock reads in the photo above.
8:42
